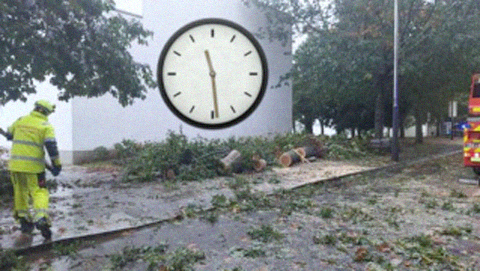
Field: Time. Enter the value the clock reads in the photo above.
11:29
